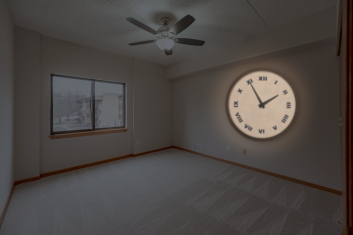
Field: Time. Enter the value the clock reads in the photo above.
1:55
